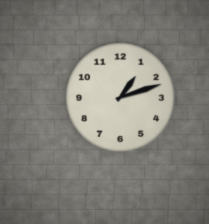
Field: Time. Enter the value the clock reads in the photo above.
1:12
